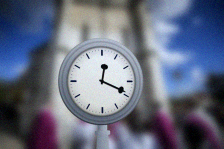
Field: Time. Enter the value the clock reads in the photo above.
12:19
